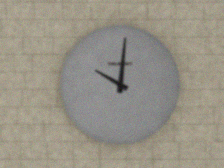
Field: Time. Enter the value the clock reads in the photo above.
10:01
